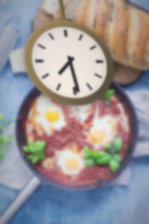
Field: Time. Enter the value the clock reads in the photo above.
7:29
